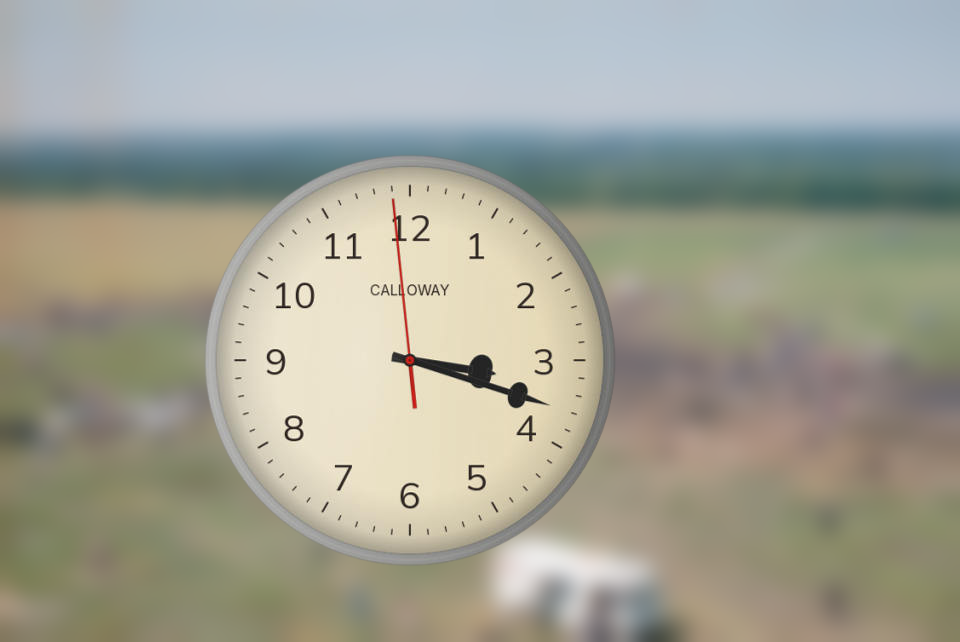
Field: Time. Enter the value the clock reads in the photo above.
3:17:59
